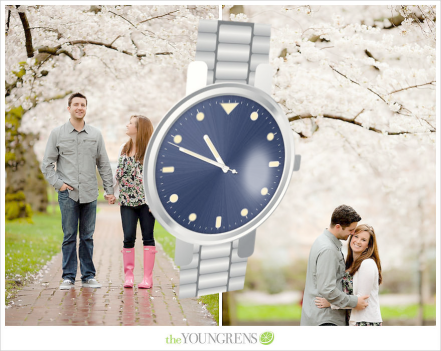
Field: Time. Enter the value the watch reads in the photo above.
10:48:49
